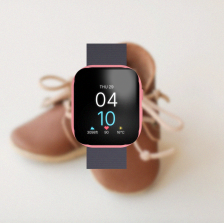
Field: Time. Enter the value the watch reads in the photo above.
4:10
